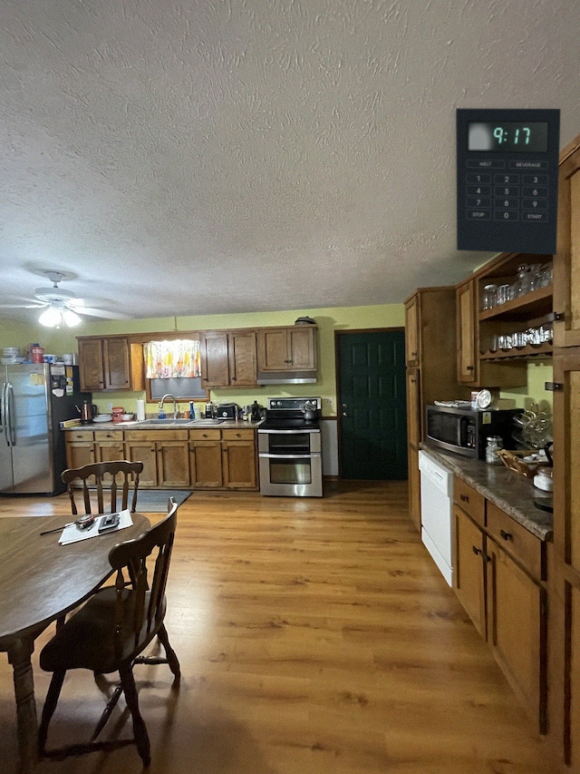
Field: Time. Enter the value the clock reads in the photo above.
9:17
